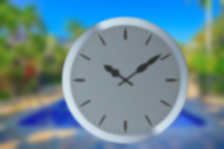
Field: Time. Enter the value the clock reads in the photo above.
10:09
